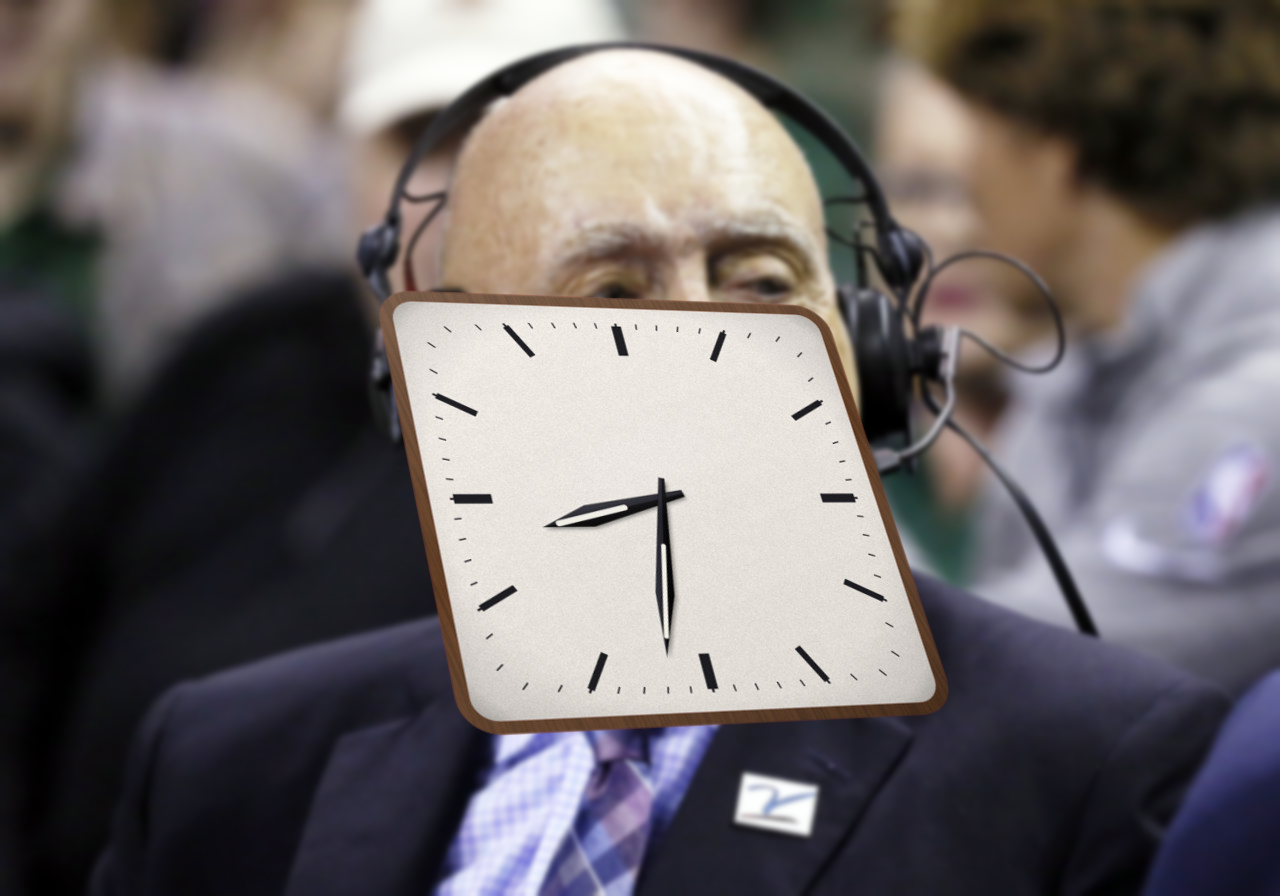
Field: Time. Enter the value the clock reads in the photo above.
8:32
